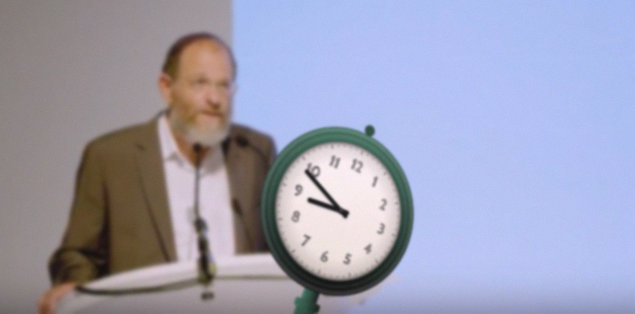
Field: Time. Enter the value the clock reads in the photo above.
8:49
